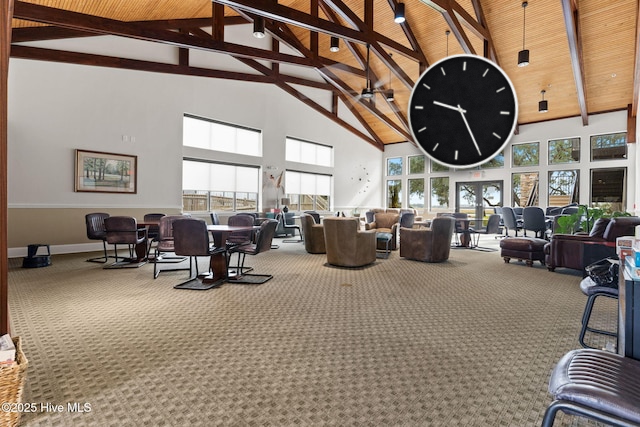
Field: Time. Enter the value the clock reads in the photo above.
9:25
